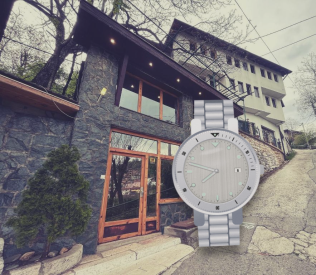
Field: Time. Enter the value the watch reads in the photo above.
7:48
